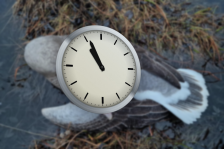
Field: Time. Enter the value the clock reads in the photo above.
10:56
